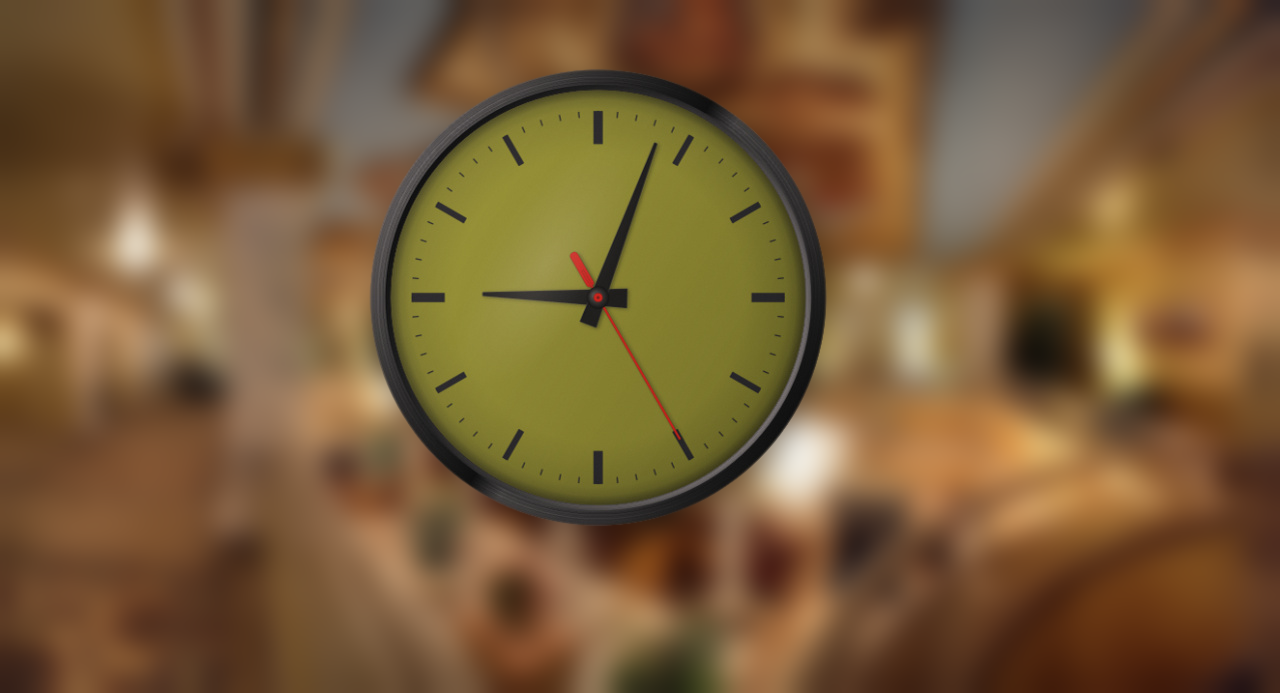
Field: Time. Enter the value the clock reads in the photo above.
9:03:25
